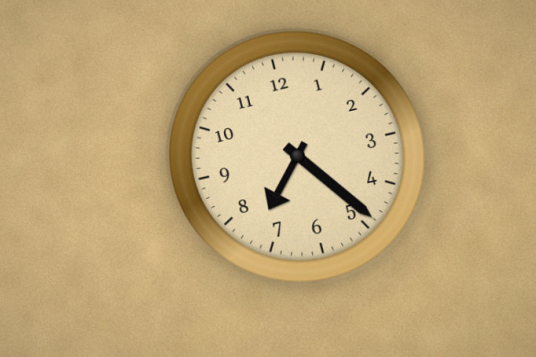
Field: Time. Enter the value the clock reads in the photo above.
7:24
